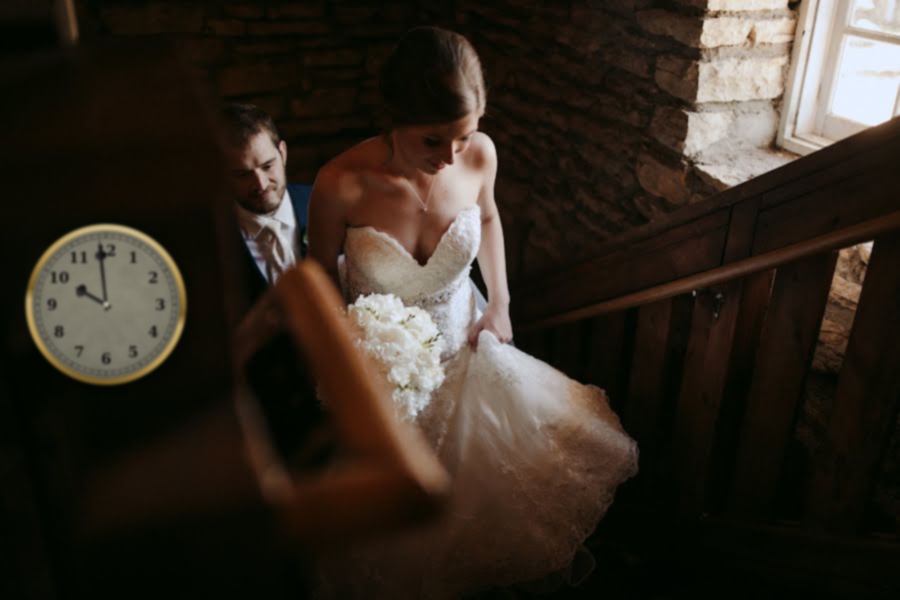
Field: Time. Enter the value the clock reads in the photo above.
9:59
